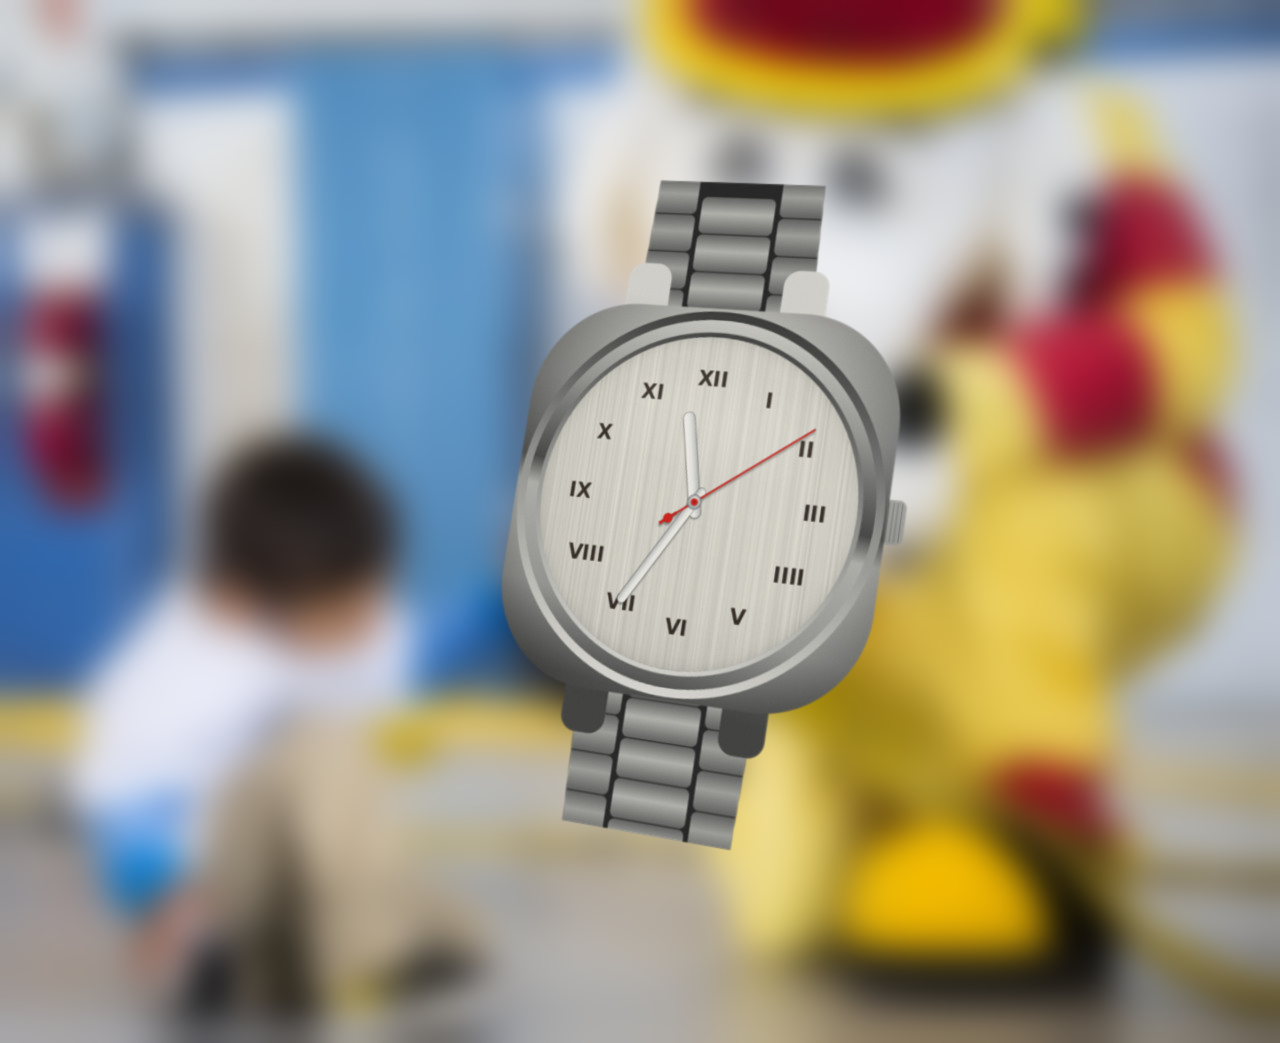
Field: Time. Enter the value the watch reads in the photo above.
11:35:09
